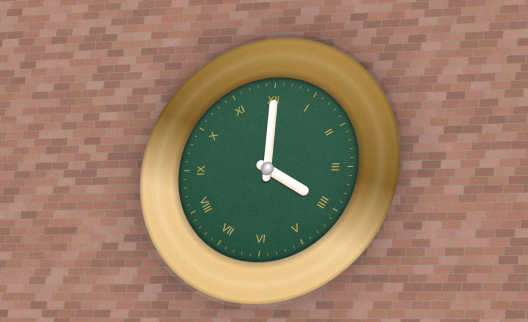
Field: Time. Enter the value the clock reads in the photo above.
4:00
